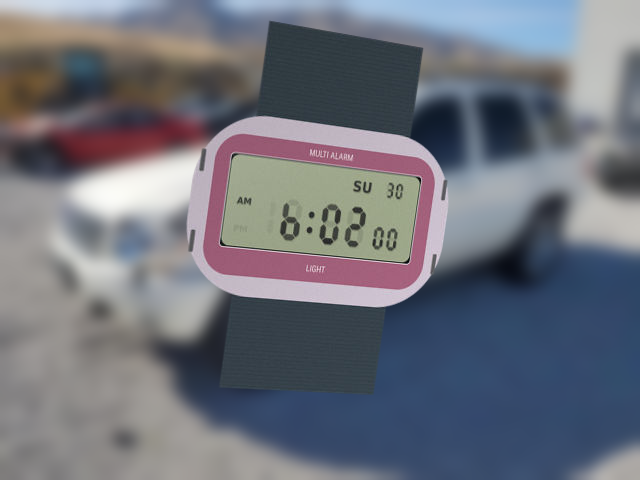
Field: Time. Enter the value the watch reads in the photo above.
6:02:00
